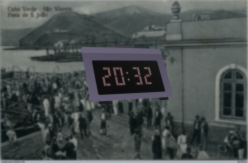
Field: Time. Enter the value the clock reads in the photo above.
20:32
